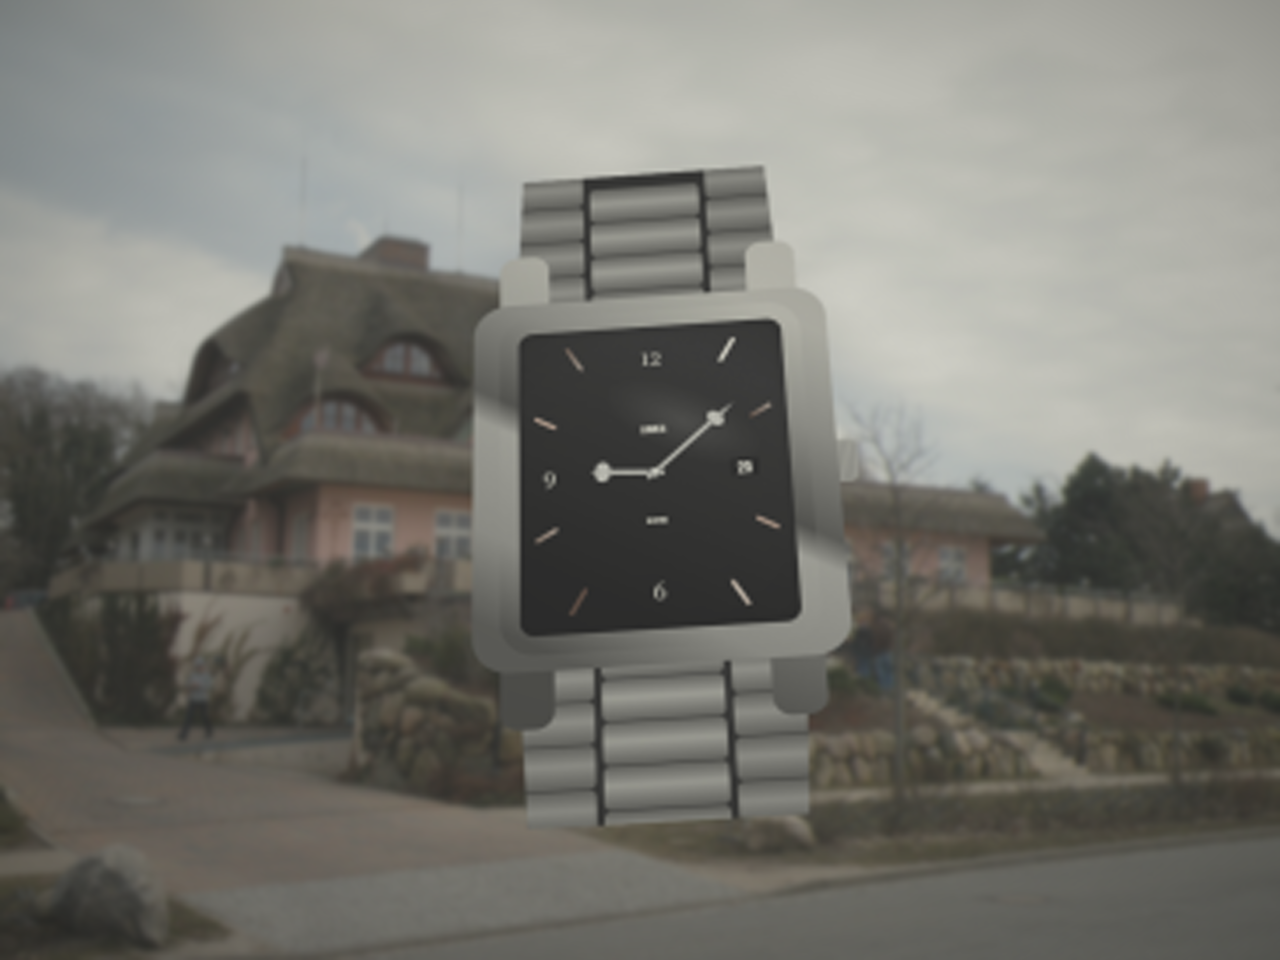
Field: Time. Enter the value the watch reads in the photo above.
9:08
